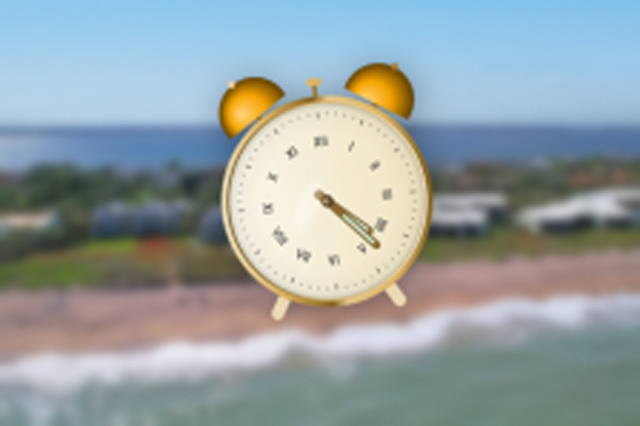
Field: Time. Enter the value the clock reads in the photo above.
4:23
